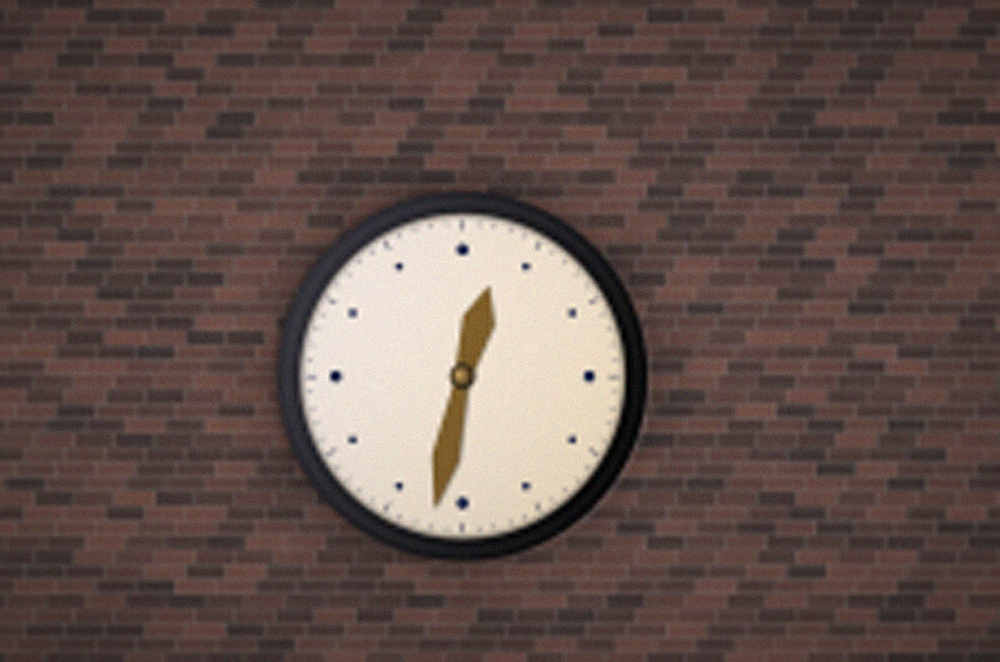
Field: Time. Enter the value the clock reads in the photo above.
12:32
